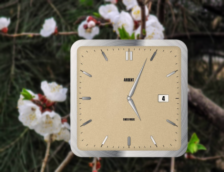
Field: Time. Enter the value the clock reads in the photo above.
5:04
